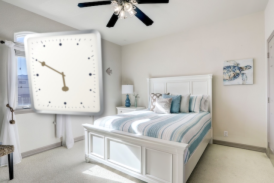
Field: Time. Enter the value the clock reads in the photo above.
5:50
